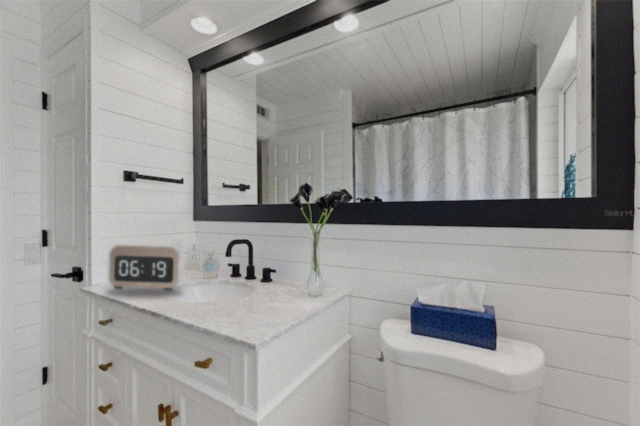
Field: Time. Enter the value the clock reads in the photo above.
6:19
